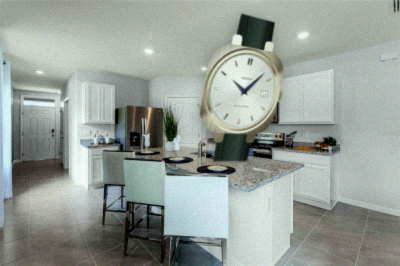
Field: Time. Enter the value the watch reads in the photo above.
10:07
